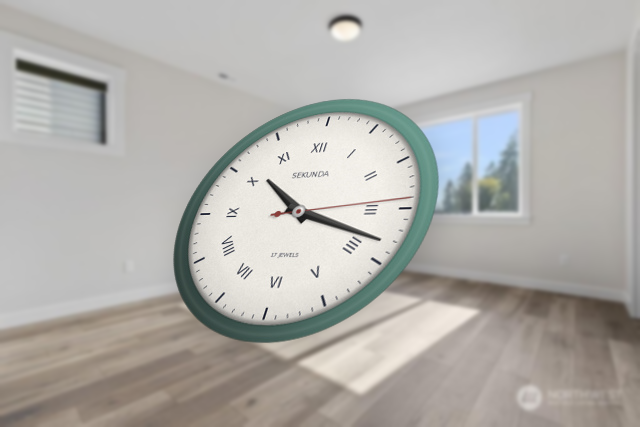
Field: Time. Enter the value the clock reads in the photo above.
10:18:14
